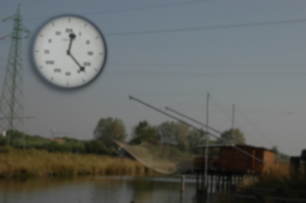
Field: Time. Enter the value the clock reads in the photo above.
12:23
